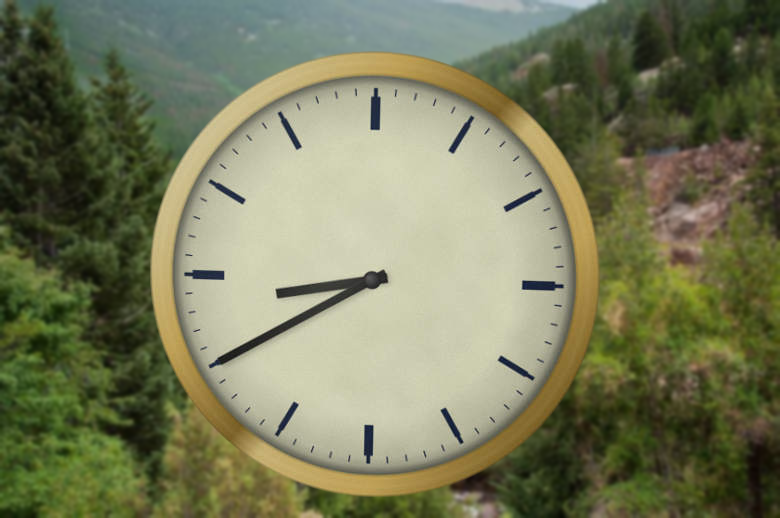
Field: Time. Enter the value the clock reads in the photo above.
8:40
